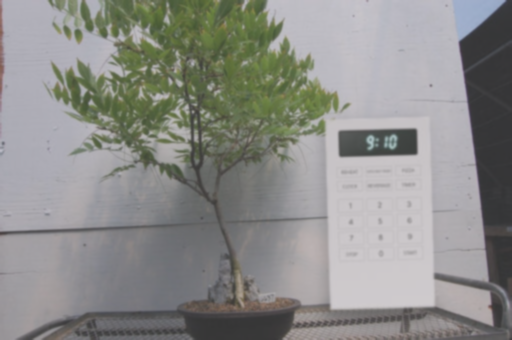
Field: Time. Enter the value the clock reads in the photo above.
9:10
